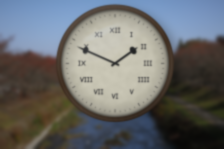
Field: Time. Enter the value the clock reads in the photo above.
1:49
